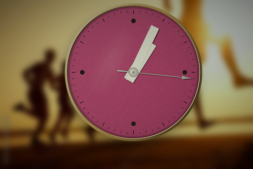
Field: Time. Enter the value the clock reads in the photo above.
1:04:16
